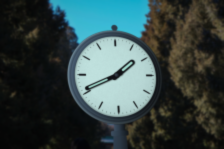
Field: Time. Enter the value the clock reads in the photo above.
1:41
